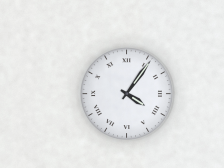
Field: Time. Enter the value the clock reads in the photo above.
4:06
